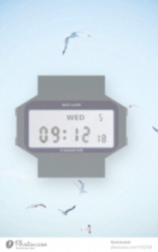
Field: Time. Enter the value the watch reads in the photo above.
9:12
